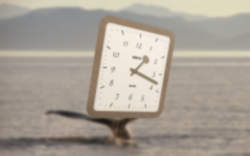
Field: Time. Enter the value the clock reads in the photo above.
1:18
